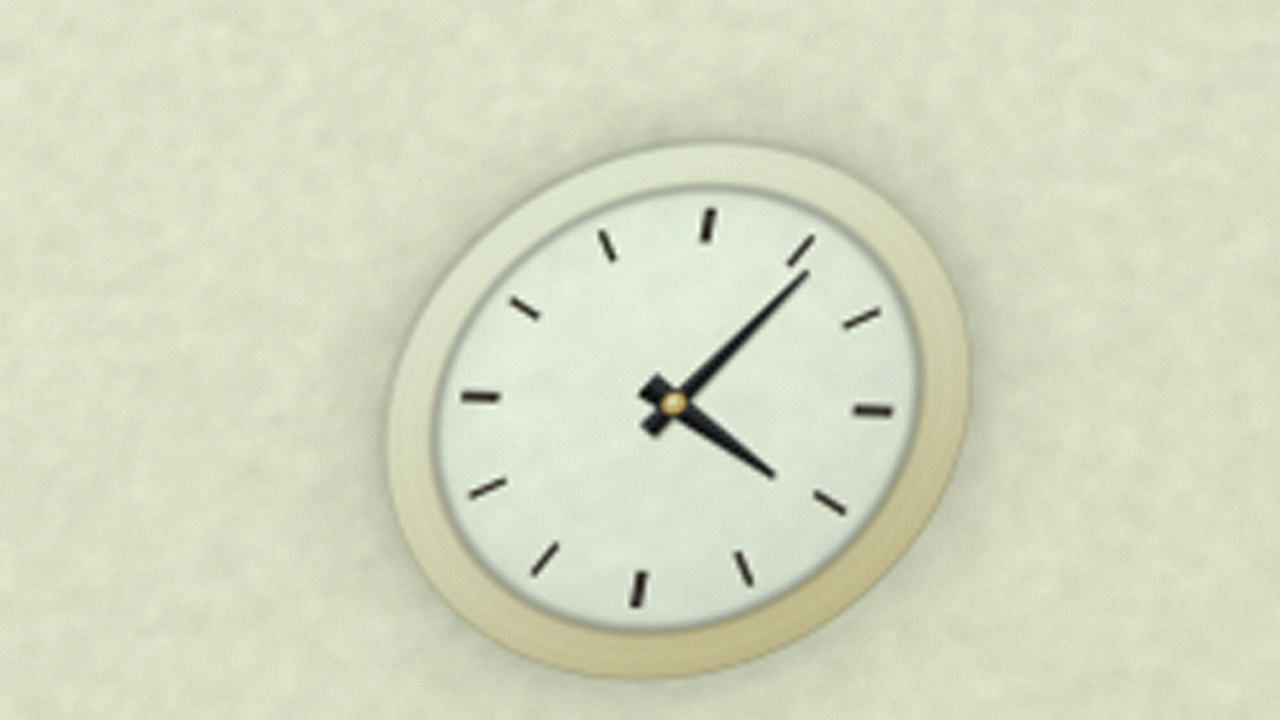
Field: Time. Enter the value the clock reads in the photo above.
4:06
